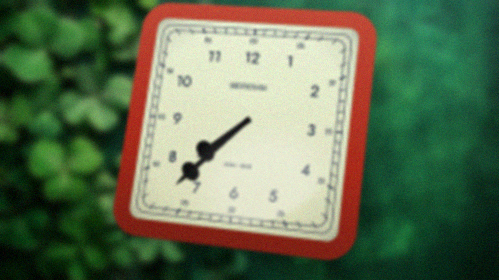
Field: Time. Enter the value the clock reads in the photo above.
7:37
